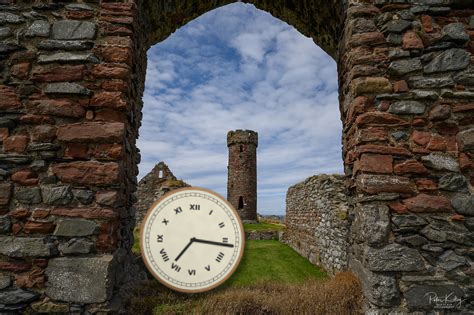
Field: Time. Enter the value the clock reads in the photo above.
7:16
